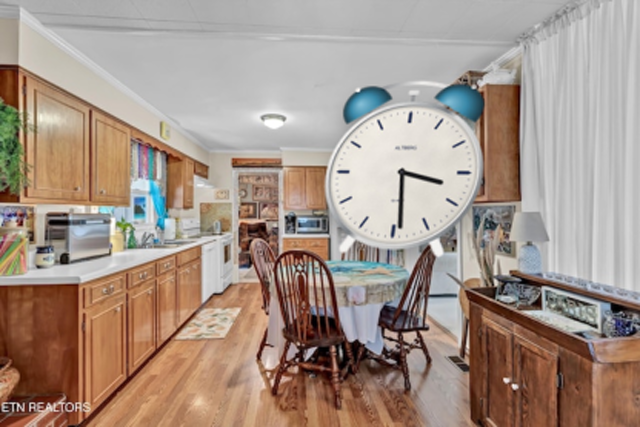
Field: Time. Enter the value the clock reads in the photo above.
3:29
